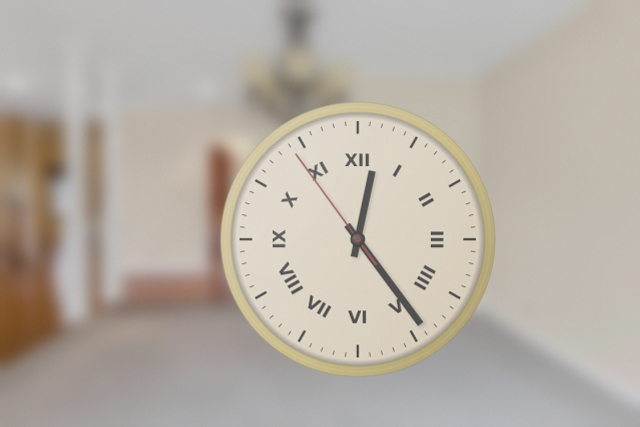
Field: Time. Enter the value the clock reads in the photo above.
12:23:54
